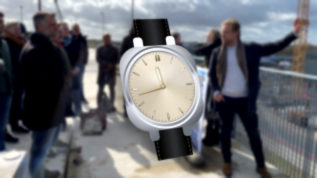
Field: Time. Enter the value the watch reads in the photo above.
11:43
